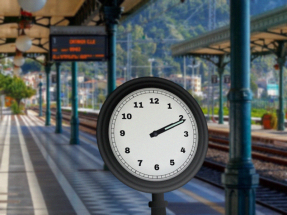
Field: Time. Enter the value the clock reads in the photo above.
2:11
